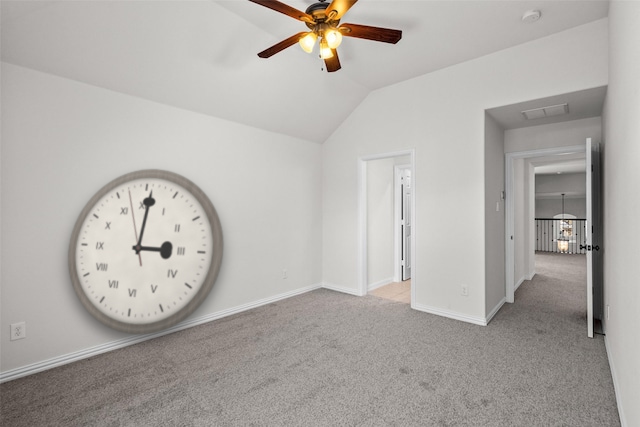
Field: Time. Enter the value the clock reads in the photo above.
3:00:57
